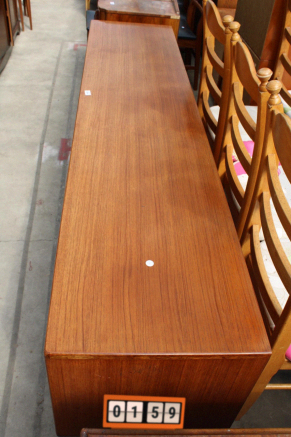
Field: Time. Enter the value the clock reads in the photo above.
1:59
